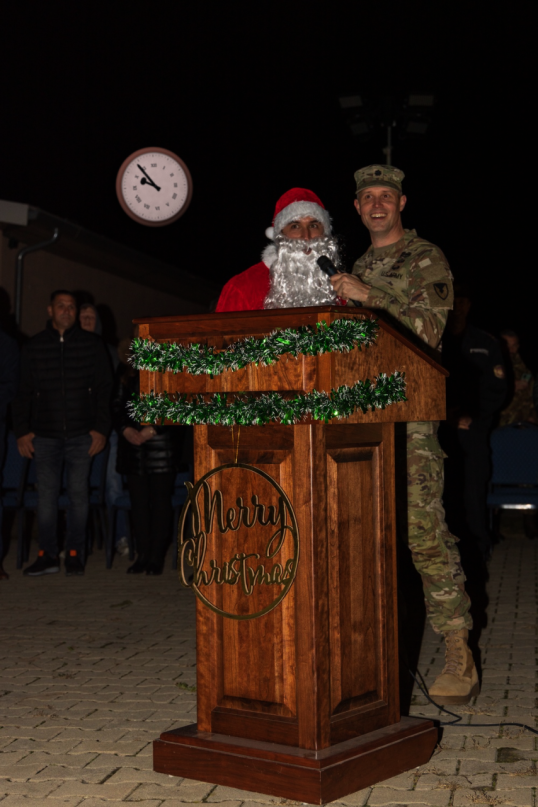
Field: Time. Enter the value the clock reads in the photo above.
9:54
